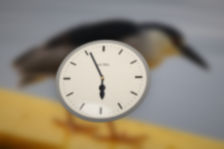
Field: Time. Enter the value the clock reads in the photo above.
5:56
